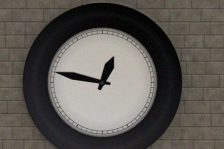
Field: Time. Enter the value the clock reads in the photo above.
12:47
